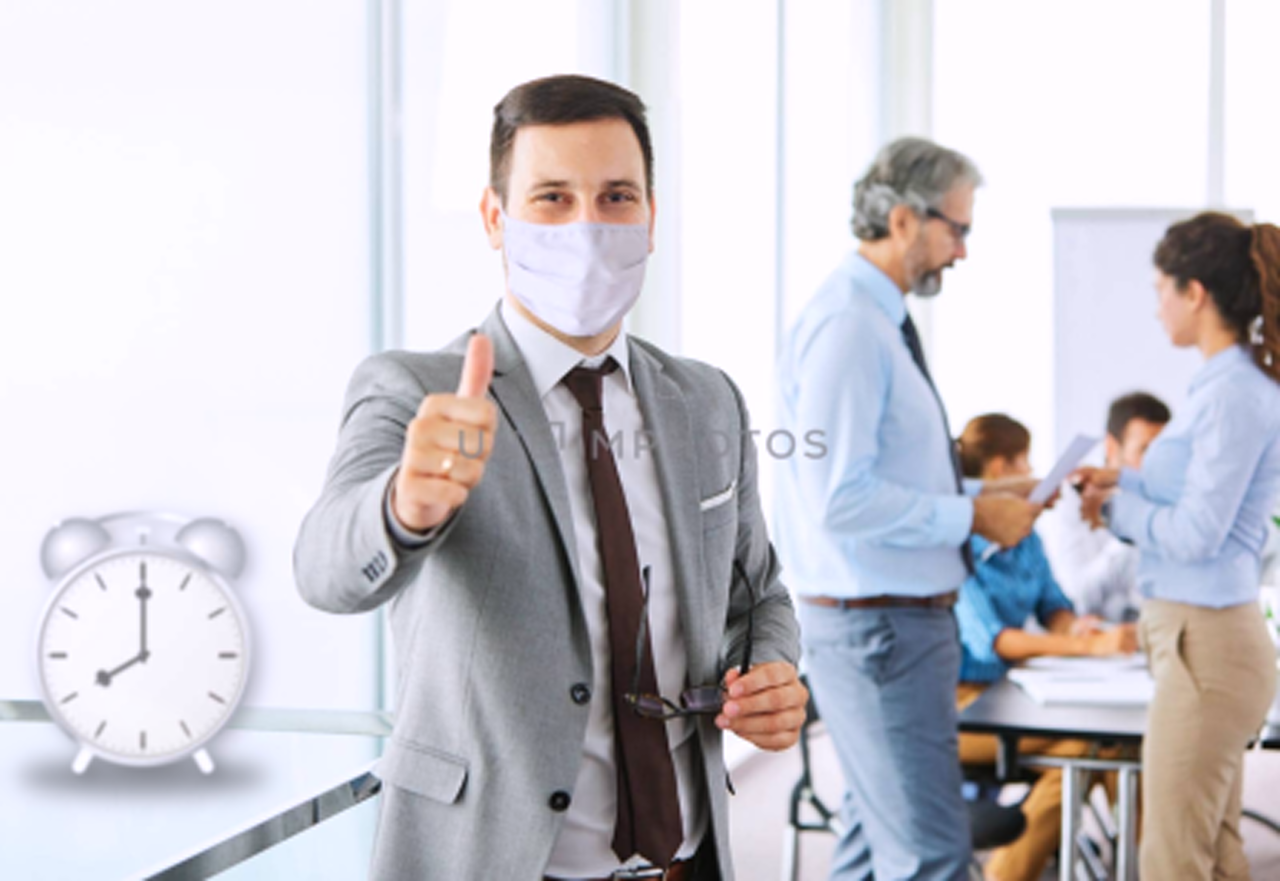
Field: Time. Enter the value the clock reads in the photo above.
8:00
